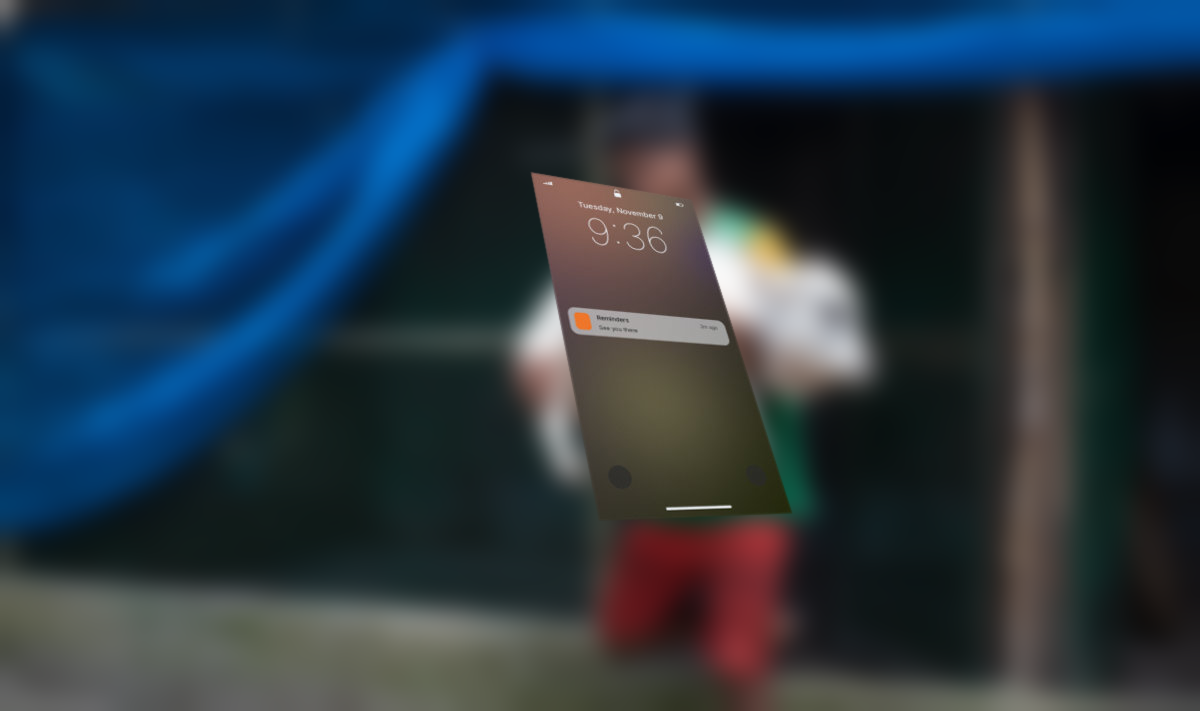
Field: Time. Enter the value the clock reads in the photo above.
9:36
